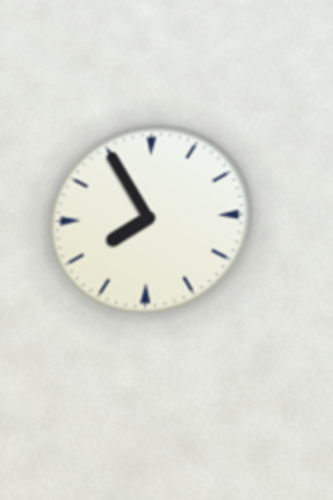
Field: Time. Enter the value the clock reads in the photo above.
7:55
